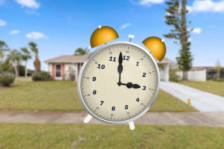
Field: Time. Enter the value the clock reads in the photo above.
2:58
